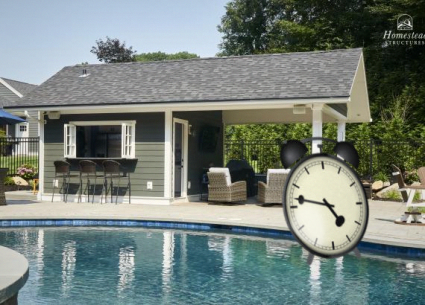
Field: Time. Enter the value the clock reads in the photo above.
4:47
